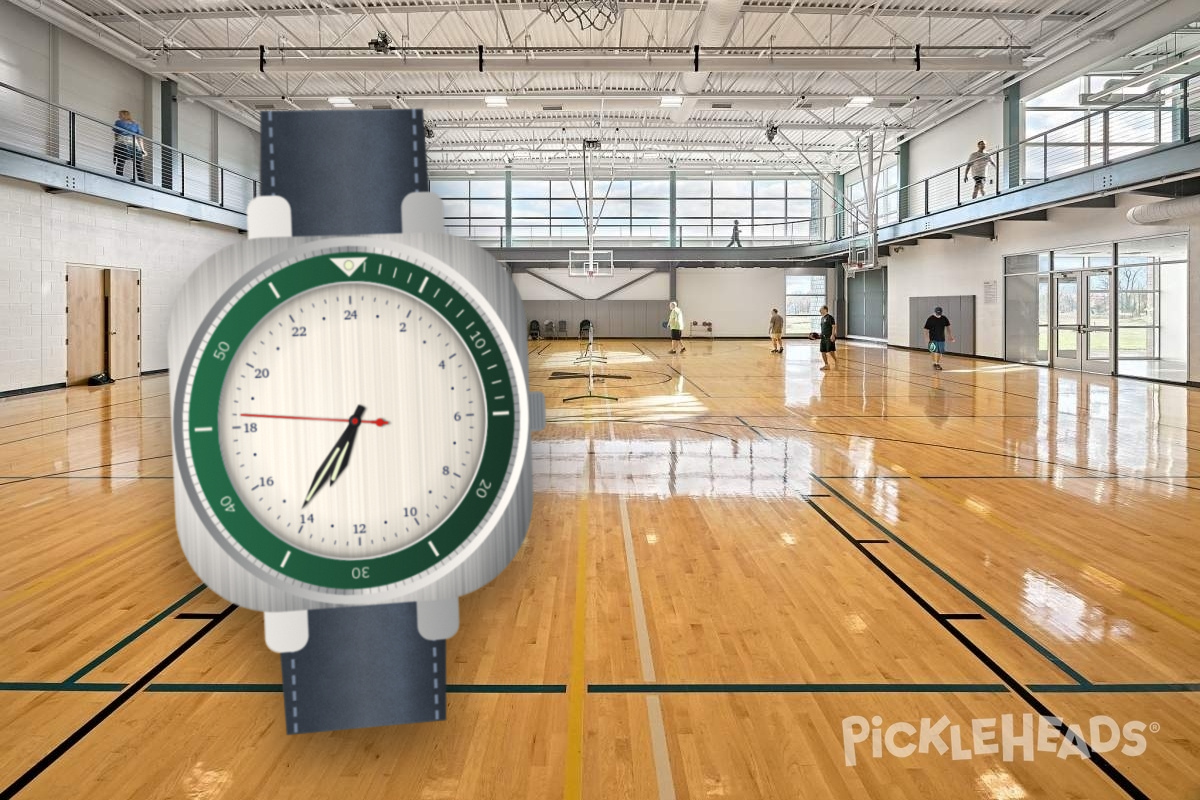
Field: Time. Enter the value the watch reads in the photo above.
13:35:46
